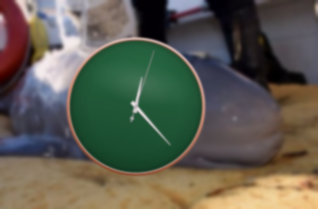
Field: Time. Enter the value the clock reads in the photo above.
12:23:03
